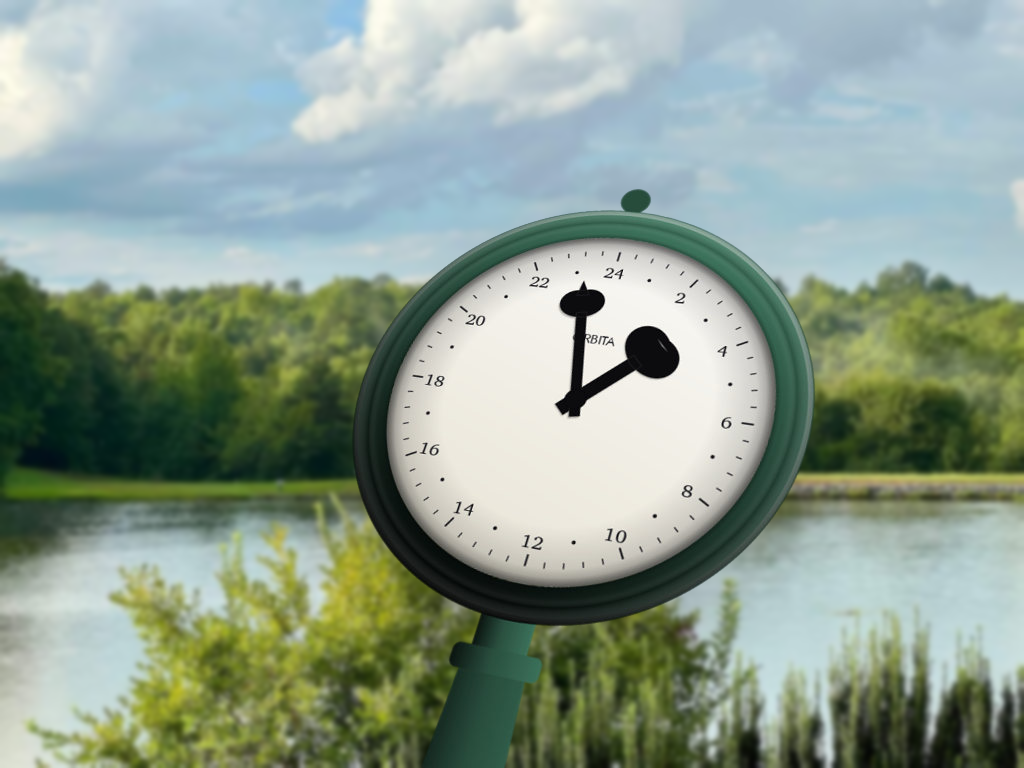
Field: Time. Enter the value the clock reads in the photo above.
2:58
